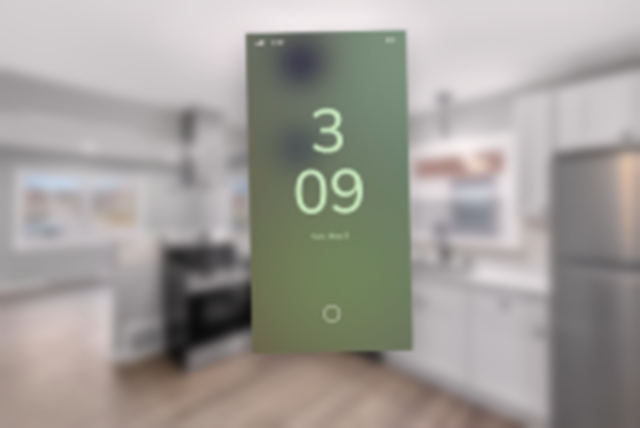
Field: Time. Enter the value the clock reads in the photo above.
3:09
